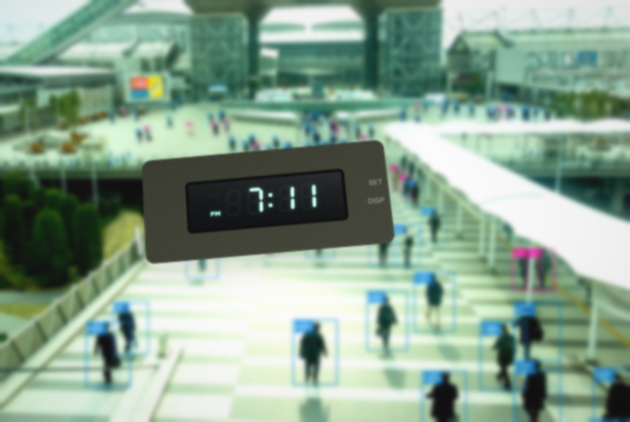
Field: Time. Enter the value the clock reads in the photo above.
7:11
